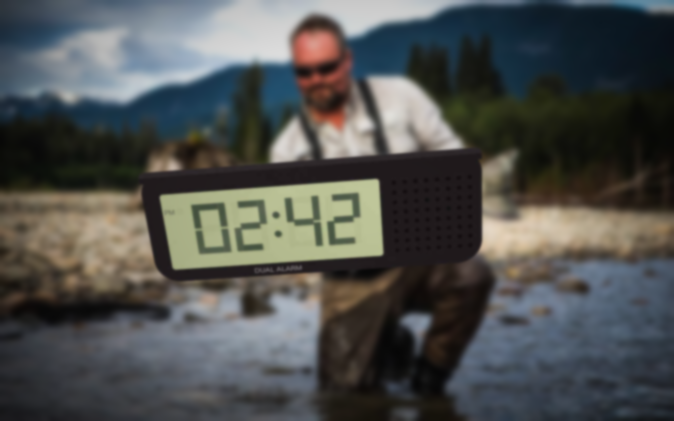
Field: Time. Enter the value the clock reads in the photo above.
2:42
